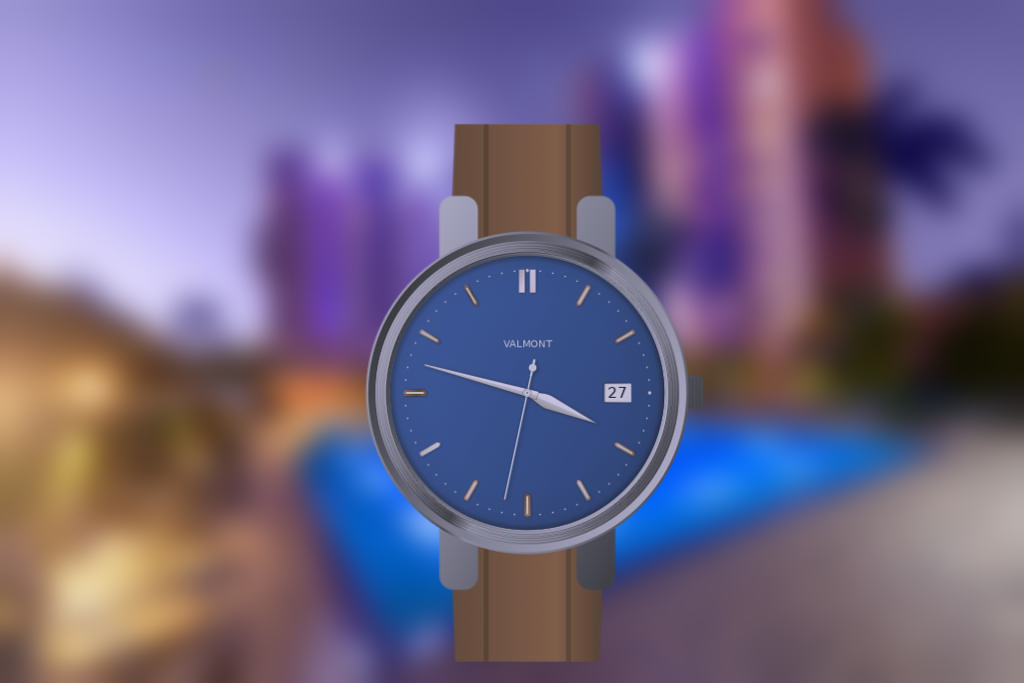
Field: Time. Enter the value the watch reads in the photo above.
3:47:32
